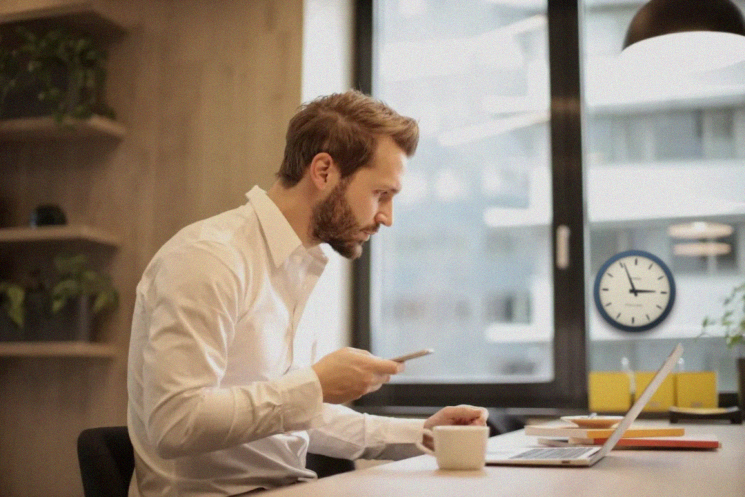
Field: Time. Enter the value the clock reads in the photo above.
2:56
